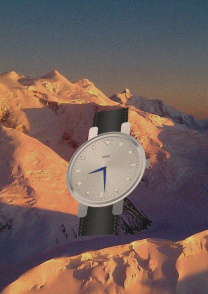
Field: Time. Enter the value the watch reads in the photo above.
8:29
